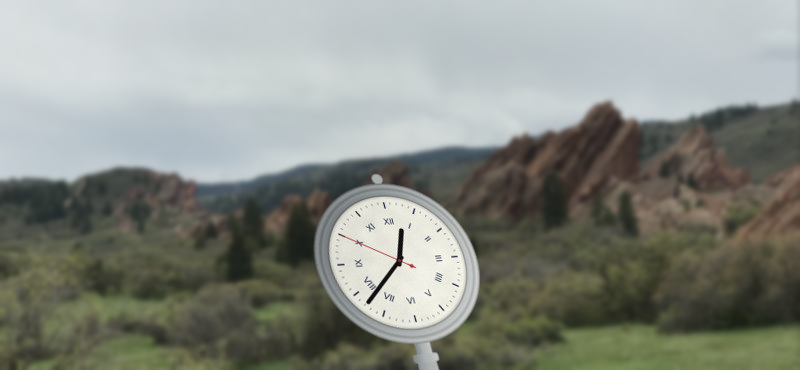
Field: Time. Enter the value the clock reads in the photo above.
12:37:50
